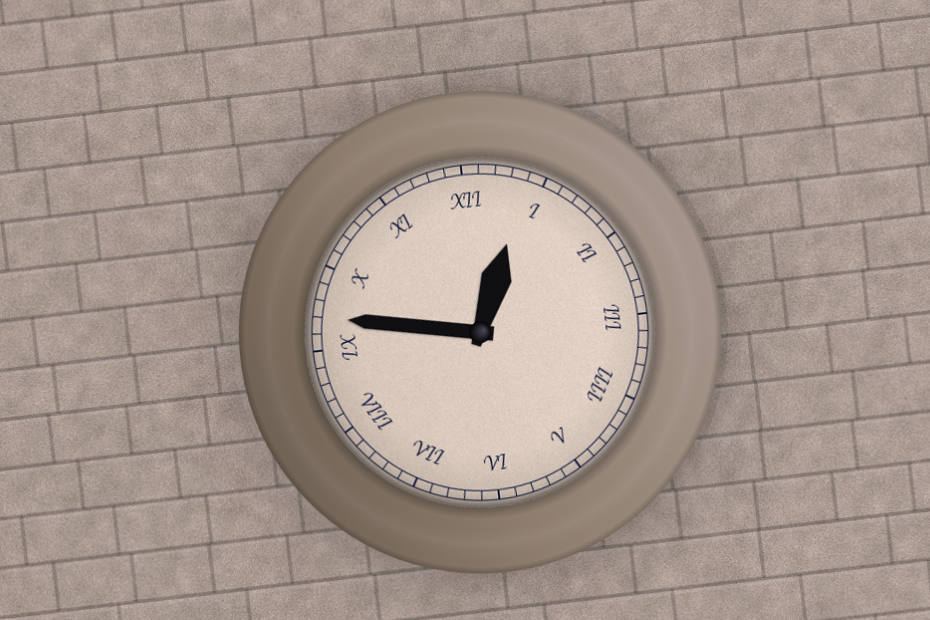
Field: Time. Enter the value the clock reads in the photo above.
12:47
